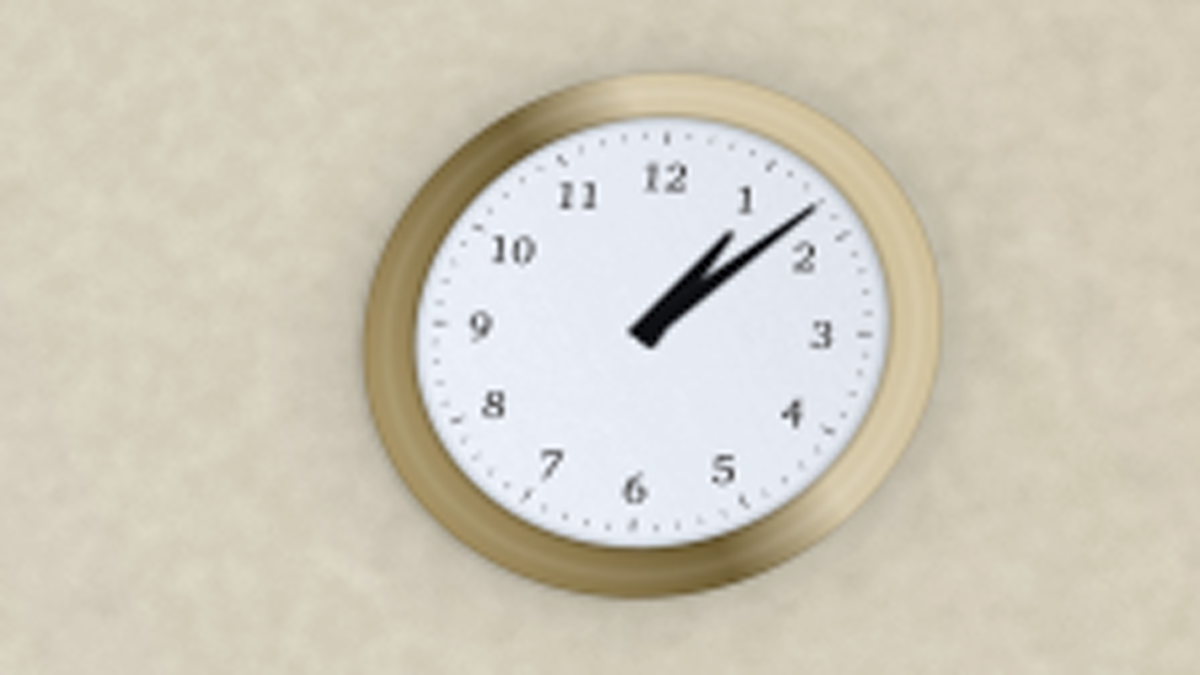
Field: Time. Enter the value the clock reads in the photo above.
1:08
